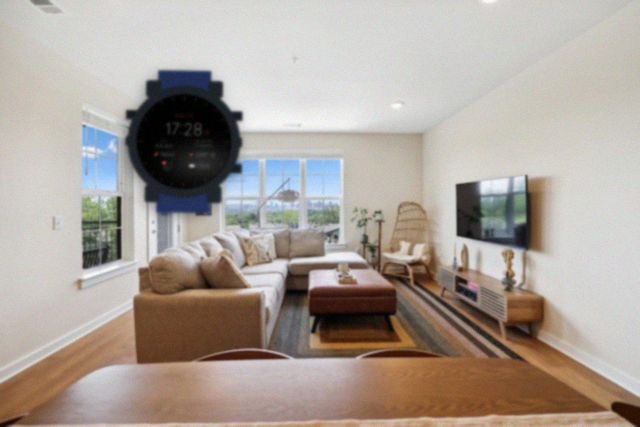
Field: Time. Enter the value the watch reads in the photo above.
17:28
